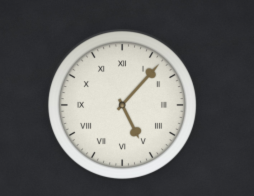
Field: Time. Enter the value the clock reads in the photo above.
5:07
